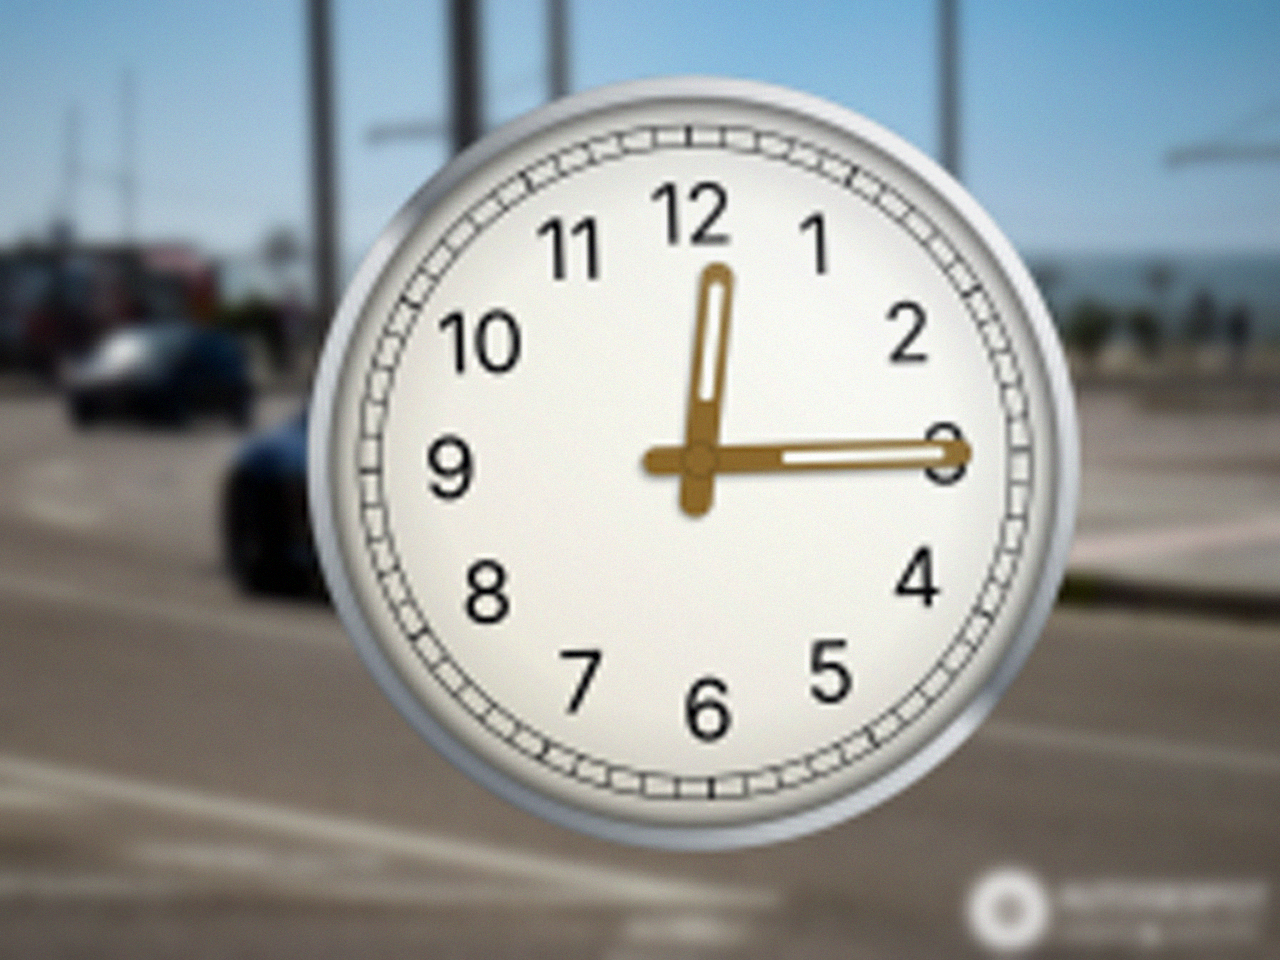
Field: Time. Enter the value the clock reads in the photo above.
12:15
